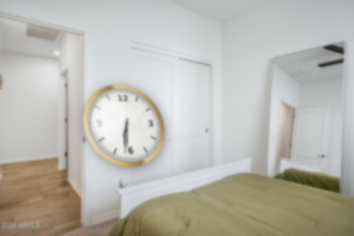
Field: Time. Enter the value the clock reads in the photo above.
6:32
